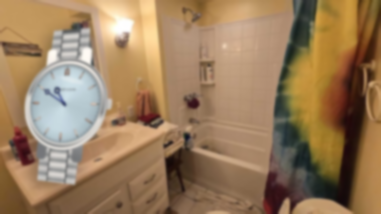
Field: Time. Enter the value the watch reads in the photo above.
10:50
